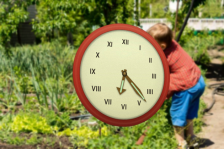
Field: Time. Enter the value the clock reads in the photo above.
6:23
